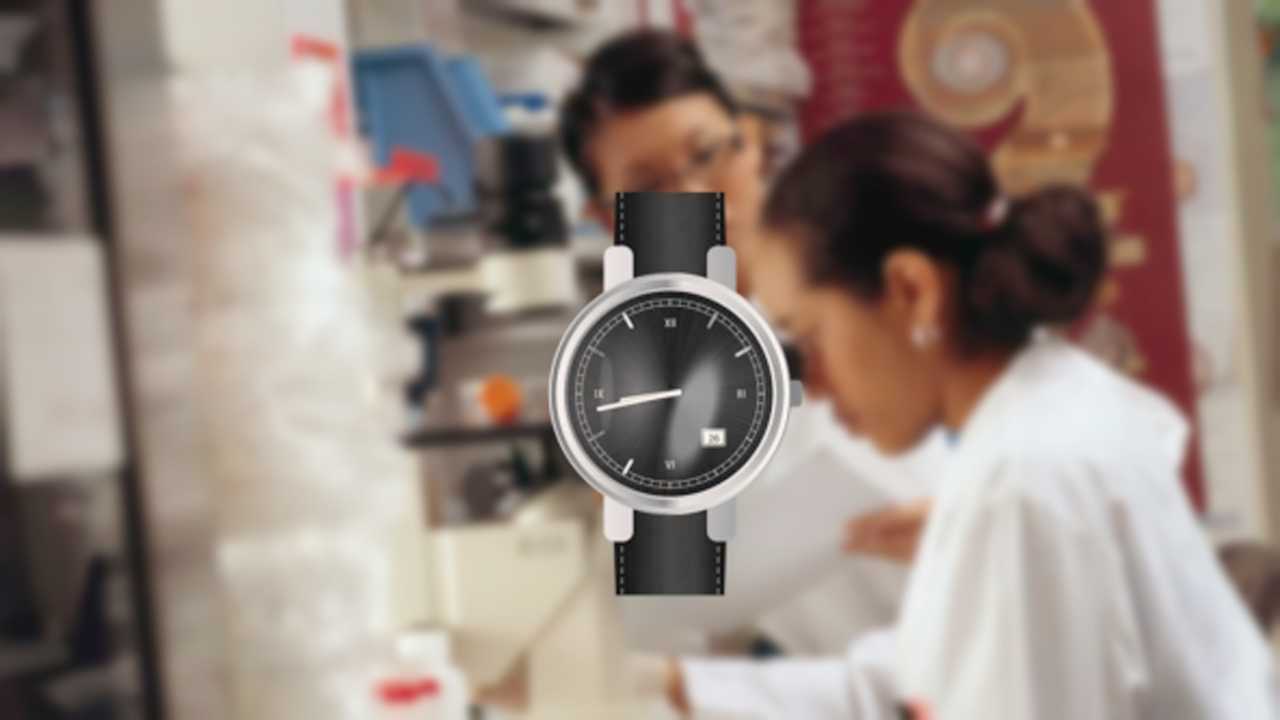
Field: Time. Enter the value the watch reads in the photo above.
8:43
